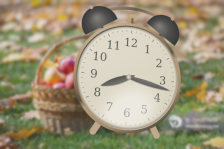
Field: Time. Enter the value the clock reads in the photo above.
8:17
